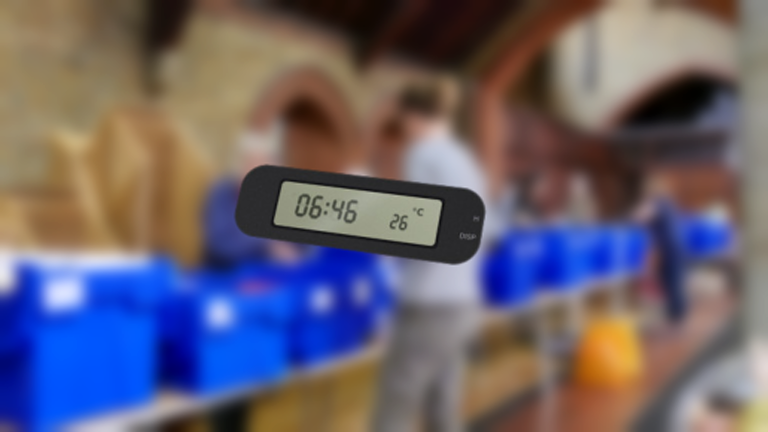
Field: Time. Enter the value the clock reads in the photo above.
6:46
